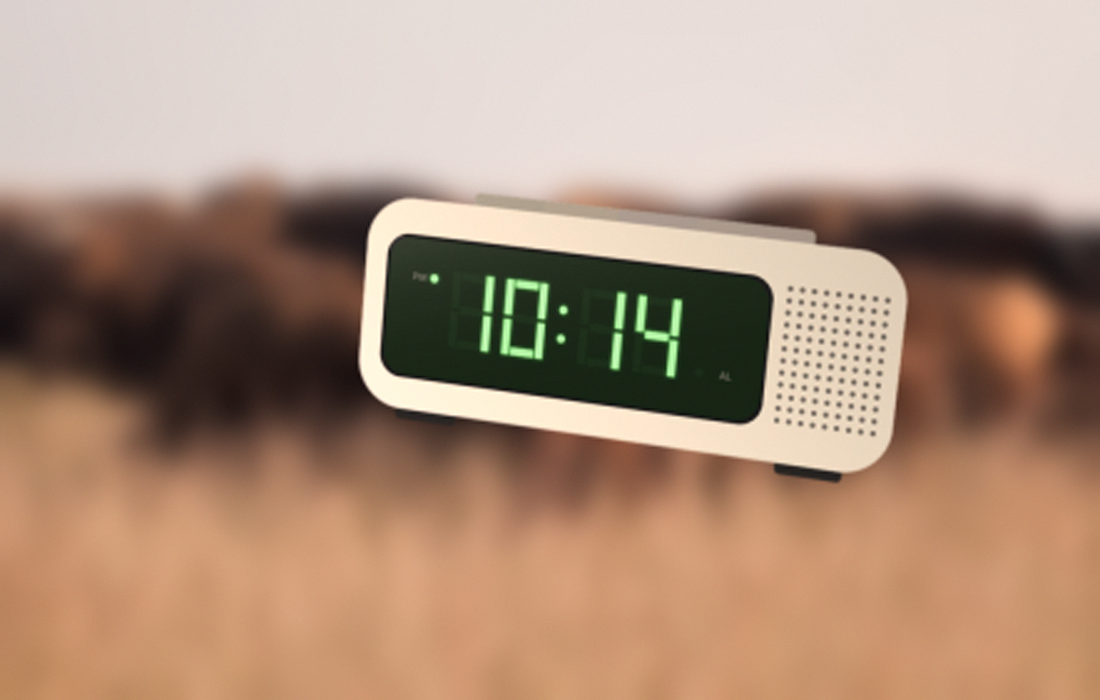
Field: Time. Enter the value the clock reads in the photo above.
10:14
